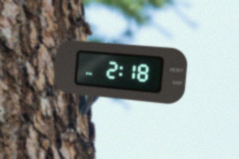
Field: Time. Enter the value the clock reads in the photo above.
2:18
